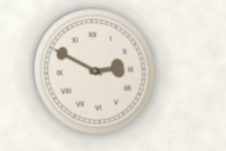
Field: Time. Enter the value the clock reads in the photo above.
2:50
